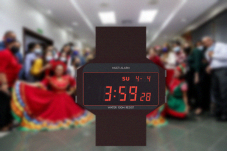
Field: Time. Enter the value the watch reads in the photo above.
3:59:28
